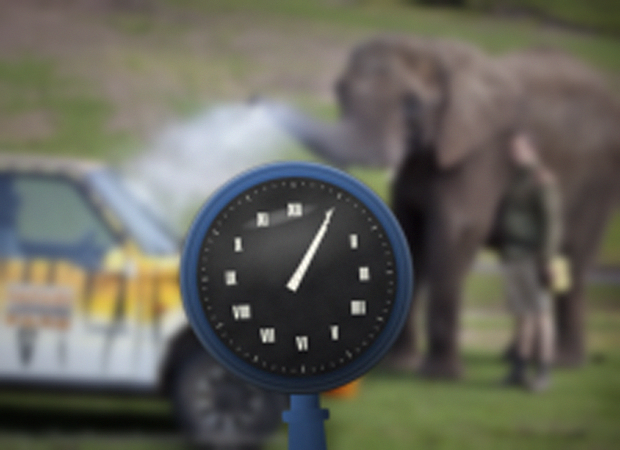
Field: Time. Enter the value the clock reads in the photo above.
1:05
